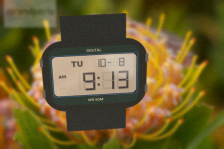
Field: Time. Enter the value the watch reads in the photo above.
9:13
